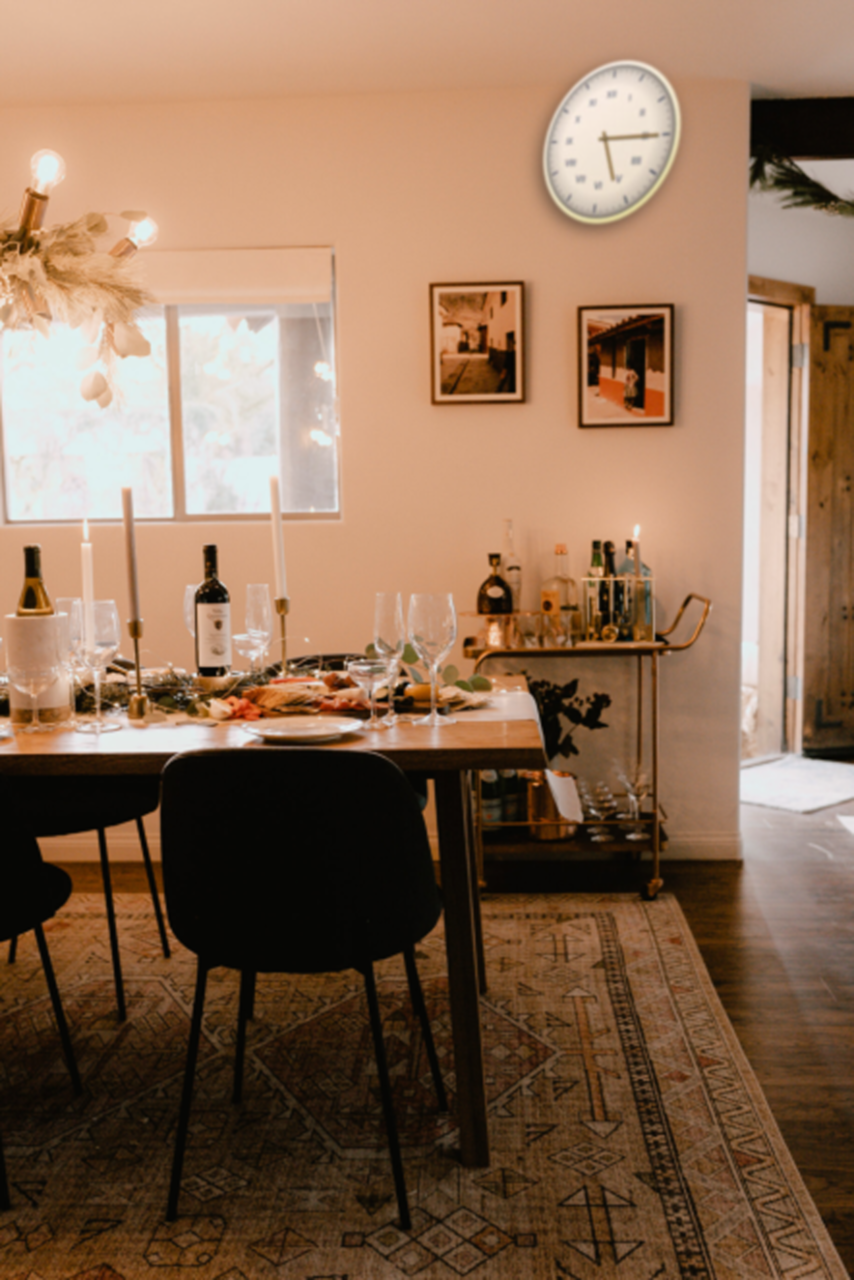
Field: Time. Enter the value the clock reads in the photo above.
5:15
